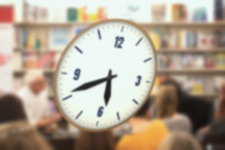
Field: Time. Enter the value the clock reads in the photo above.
5:41
